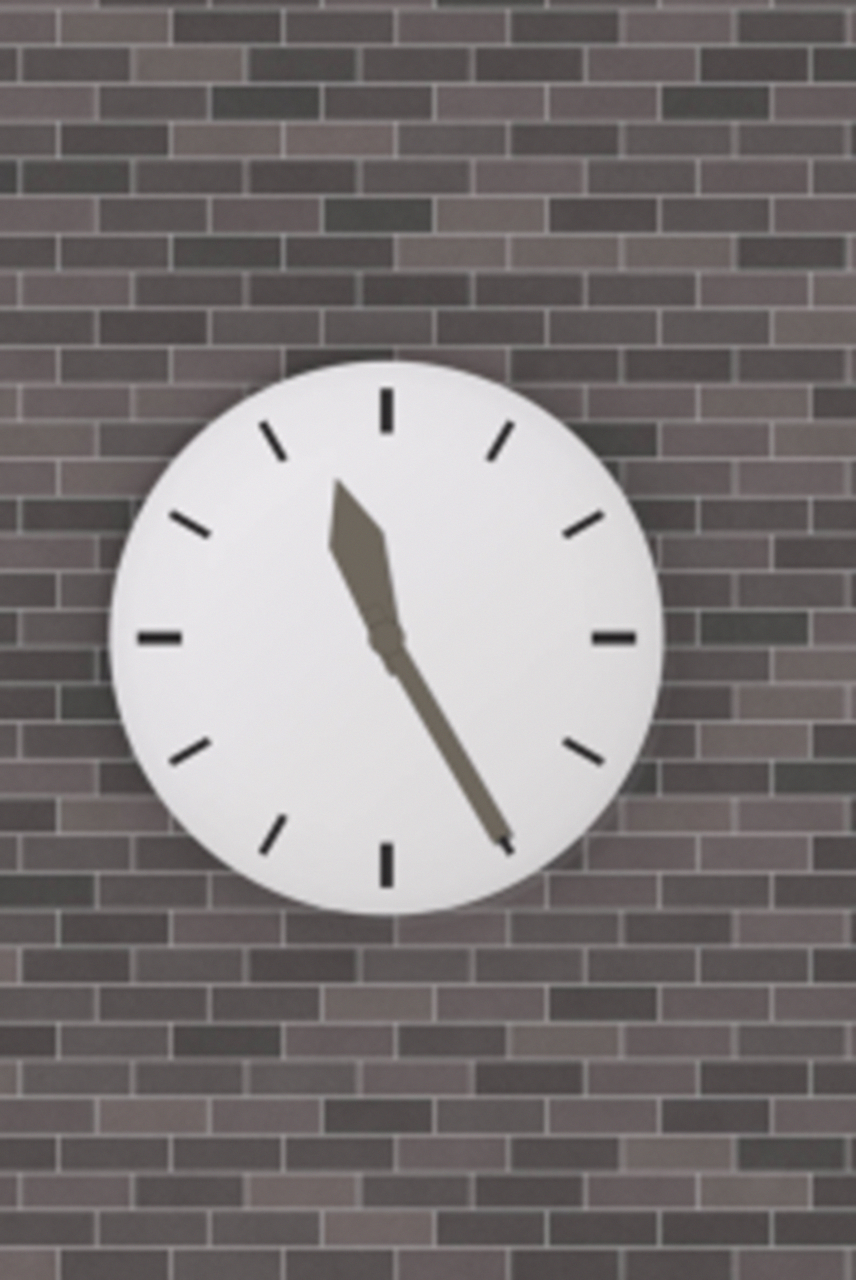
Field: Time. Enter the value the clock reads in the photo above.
11:25
